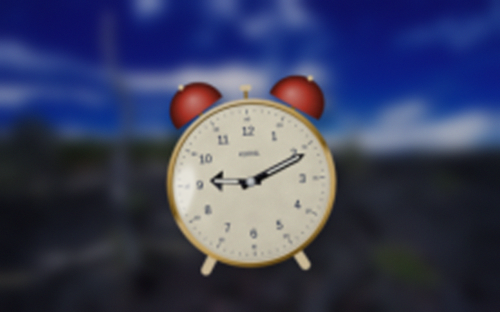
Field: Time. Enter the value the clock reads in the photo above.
9:11
